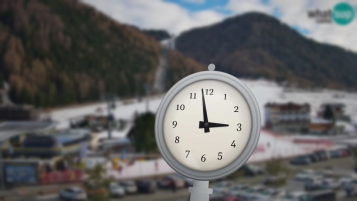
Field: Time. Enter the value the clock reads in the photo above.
2:58
